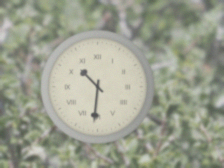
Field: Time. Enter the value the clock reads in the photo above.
10:31
